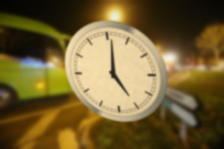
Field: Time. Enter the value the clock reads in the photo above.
5:01
